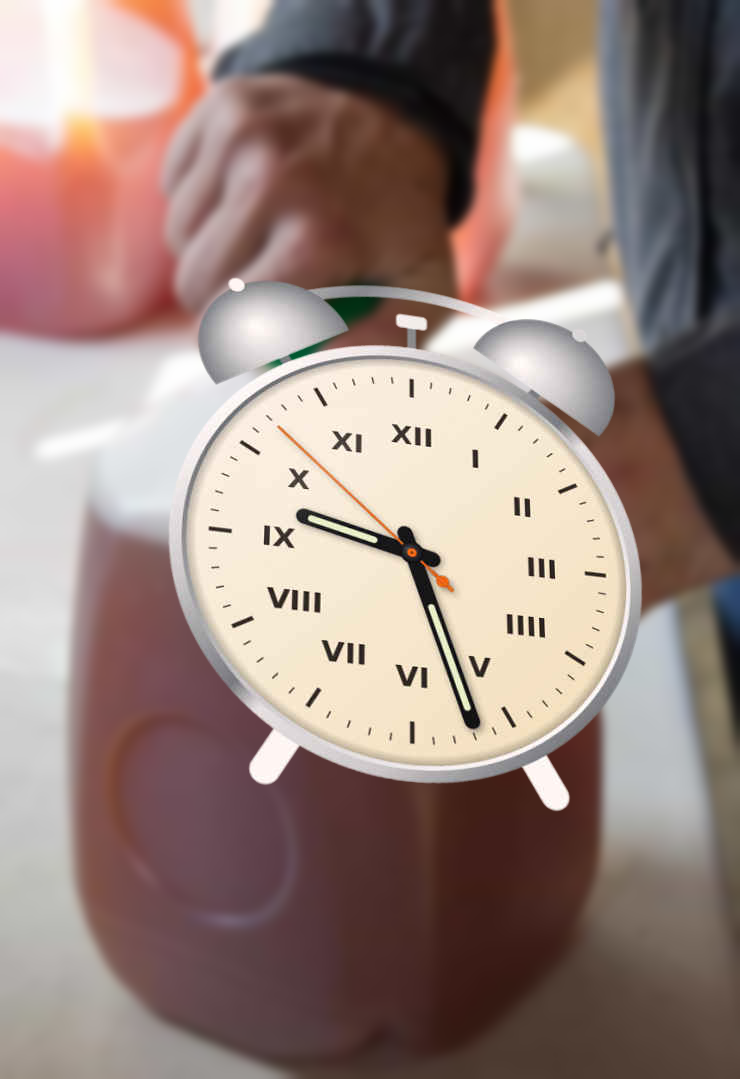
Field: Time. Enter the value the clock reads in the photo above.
9:26:52
